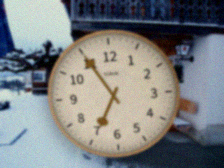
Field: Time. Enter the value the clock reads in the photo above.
6:55
